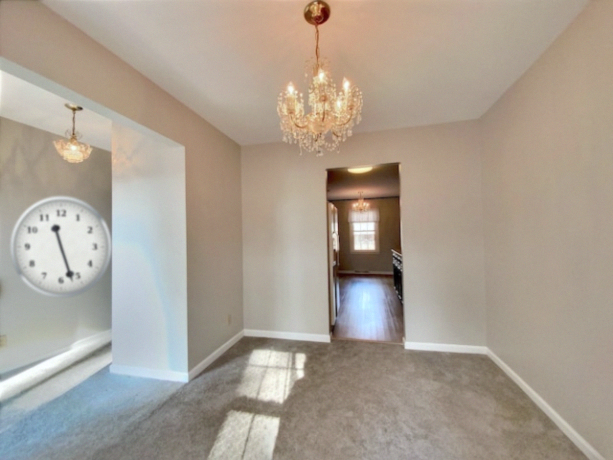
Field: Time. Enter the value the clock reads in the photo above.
11:27
